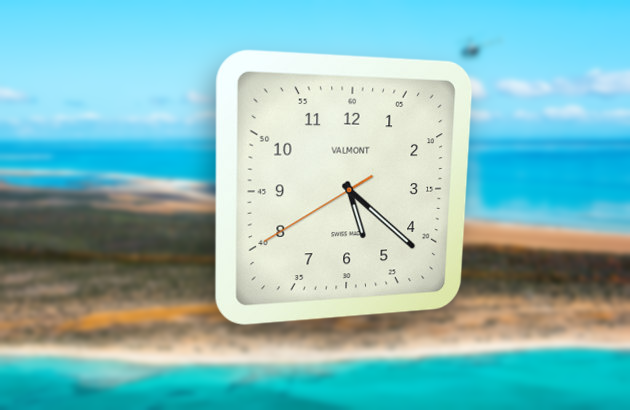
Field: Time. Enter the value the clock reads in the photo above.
5:21:40
